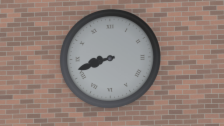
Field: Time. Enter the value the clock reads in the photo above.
8:42
